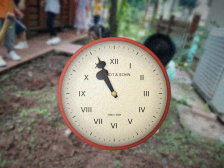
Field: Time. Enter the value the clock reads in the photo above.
10:56
